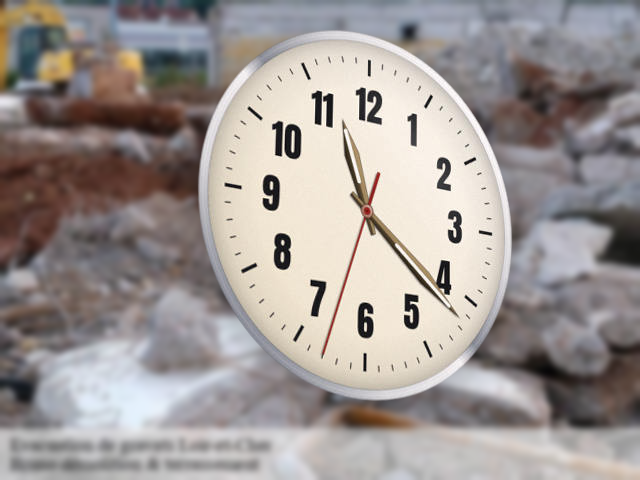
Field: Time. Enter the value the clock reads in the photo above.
11:21:33
